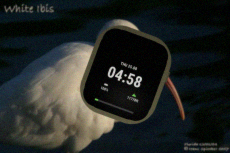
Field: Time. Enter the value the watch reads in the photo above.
4:58
